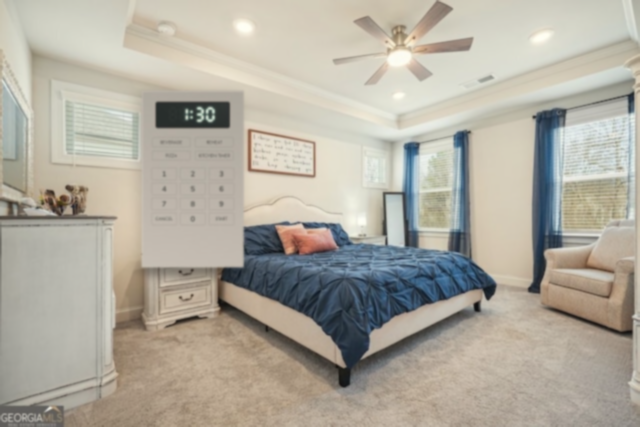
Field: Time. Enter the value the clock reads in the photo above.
1:30
